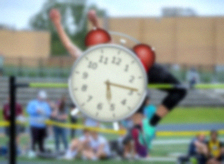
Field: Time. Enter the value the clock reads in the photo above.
5:14
